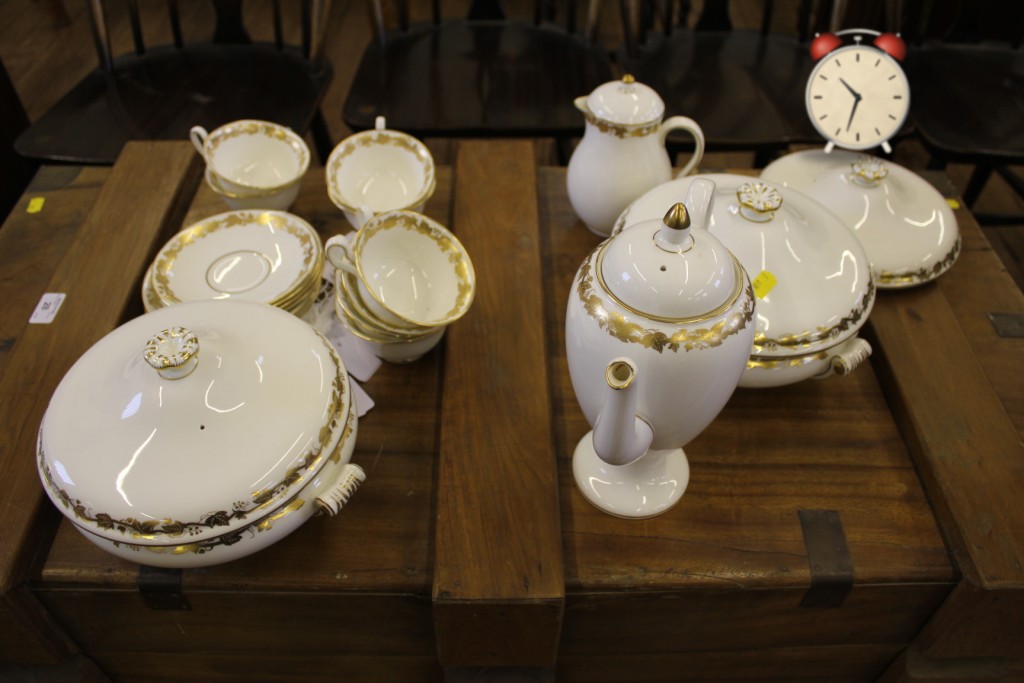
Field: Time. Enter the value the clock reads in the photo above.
10:33
